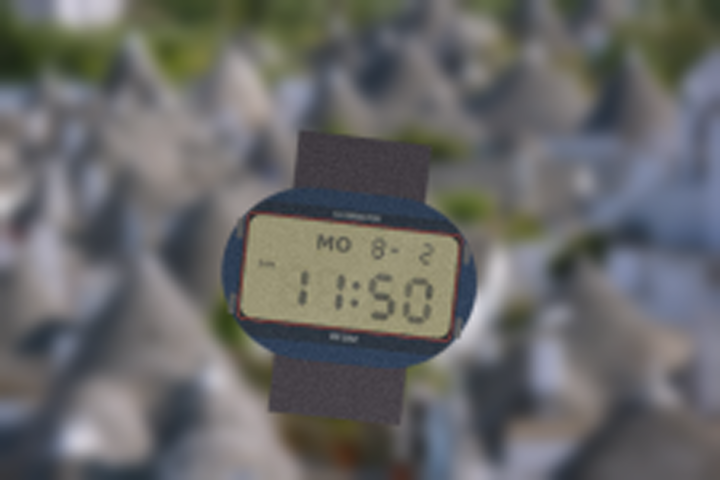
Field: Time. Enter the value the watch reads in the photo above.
11:50
